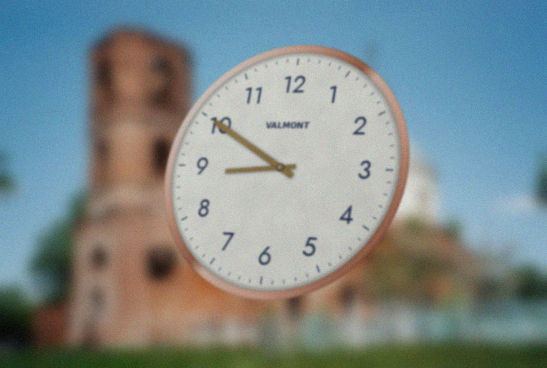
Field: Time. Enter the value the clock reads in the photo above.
8:50
